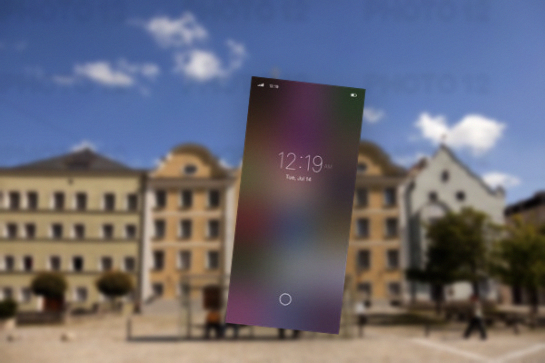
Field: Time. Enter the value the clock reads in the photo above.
12:19
